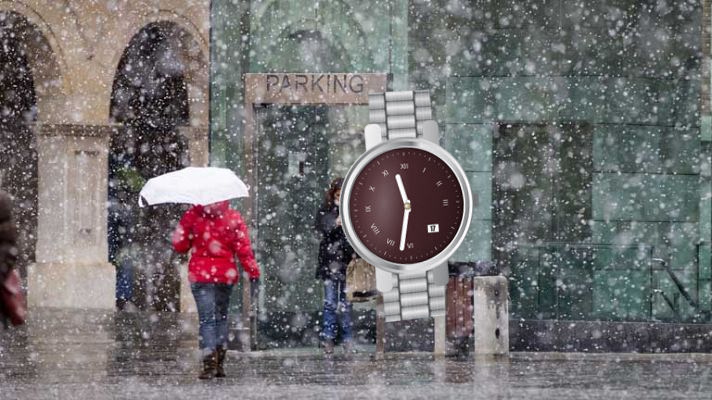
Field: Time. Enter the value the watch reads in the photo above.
11:32
